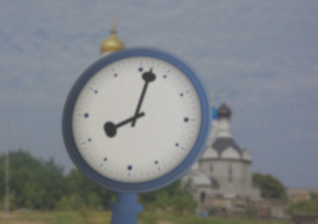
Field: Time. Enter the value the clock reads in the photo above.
8:02
